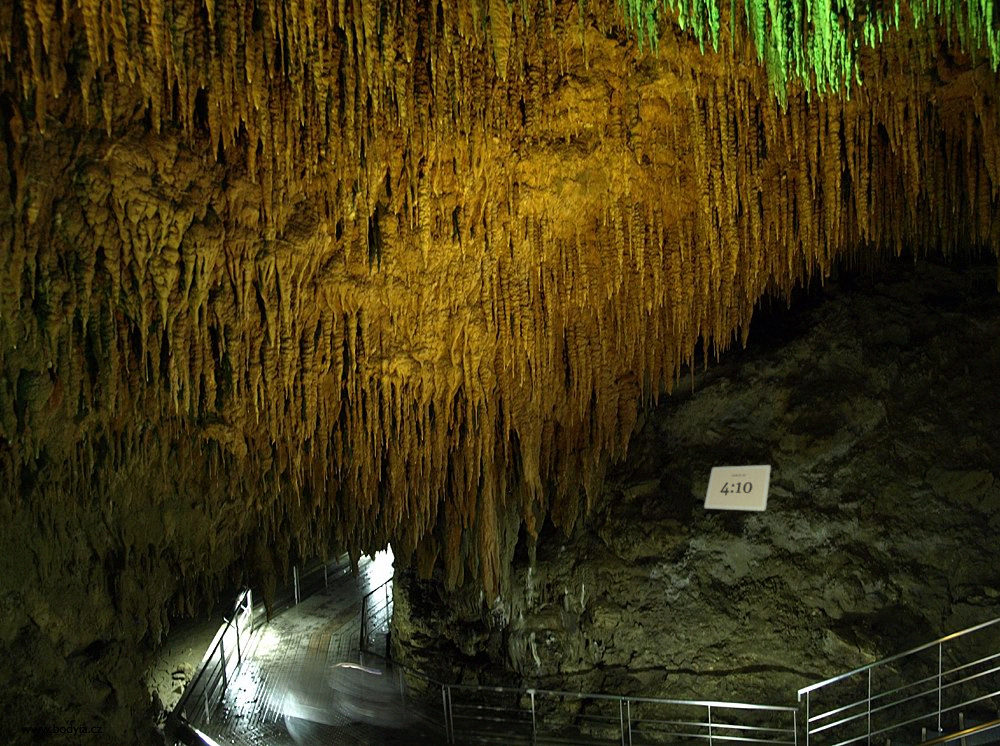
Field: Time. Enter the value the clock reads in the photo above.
4:10
